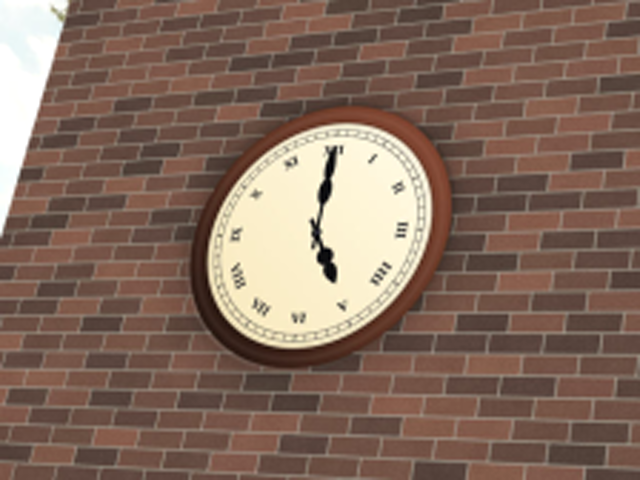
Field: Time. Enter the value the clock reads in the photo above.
5:00
